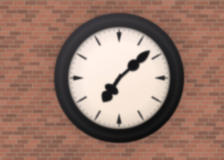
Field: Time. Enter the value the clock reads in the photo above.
7:08
